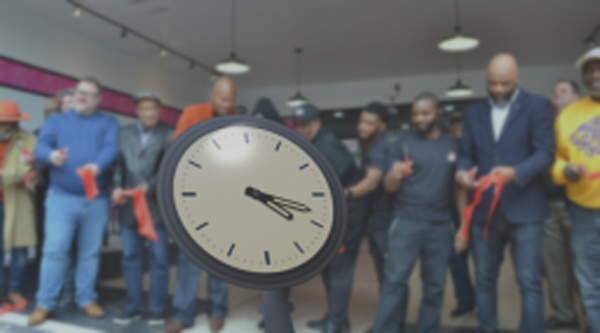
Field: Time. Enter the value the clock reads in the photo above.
4:18
